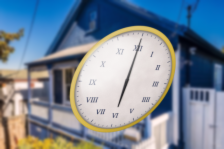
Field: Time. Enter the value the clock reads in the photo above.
6:00
